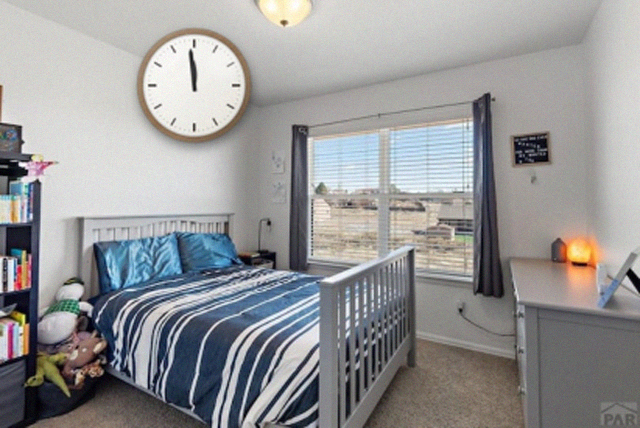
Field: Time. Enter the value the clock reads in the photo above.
11:59
